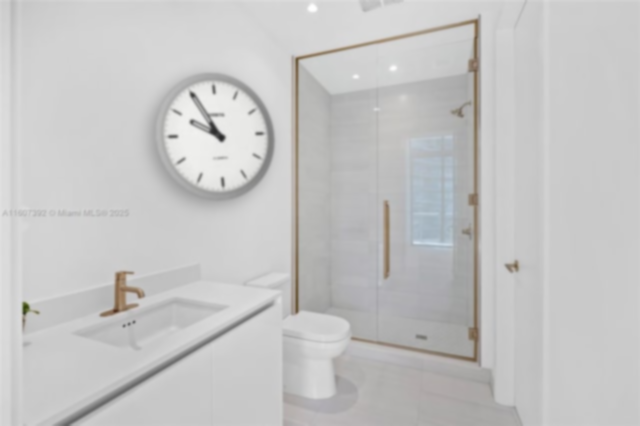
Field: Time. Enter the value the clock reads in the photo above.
9:55
